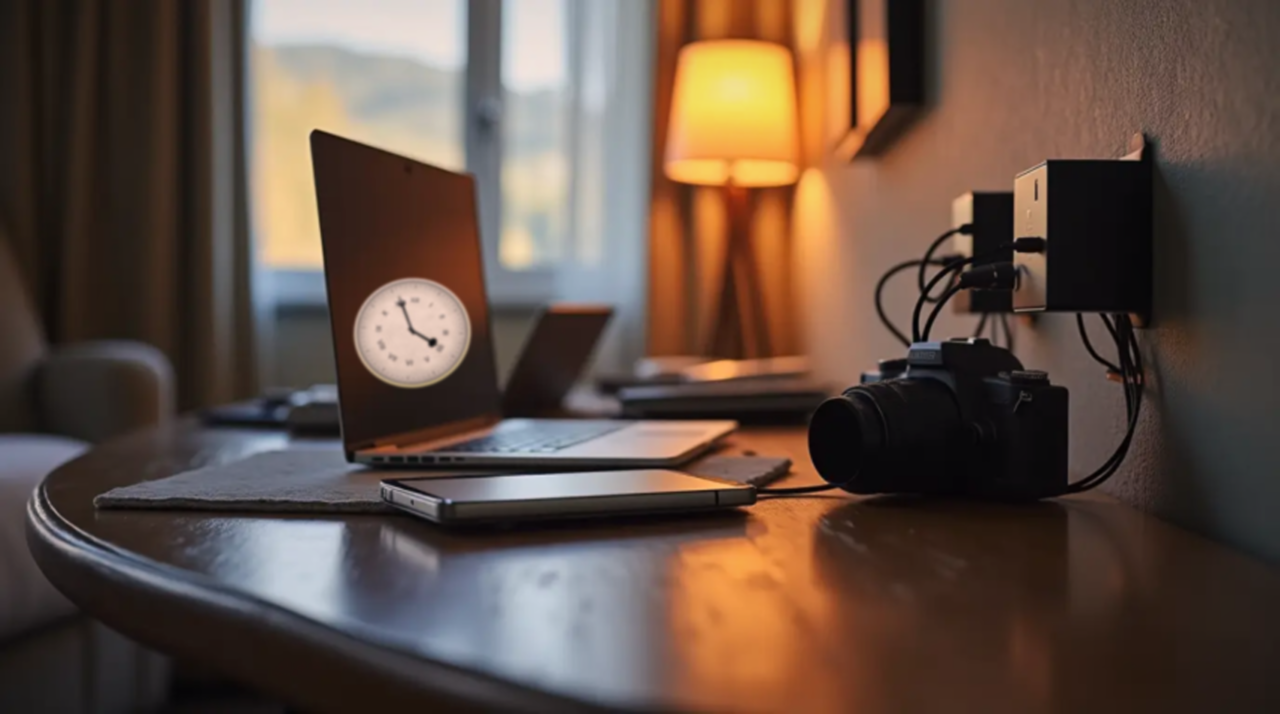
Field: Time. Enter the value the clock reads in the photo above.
3:56
